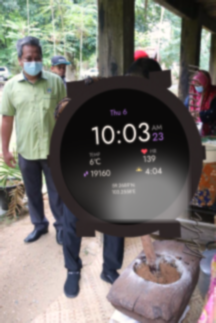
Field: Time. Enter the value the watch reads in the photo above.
10:03:23
